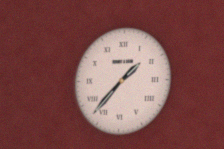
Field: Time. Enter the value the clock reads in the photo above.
1:37
